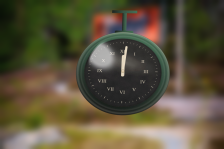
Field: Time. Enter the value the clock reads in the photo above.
12:01
